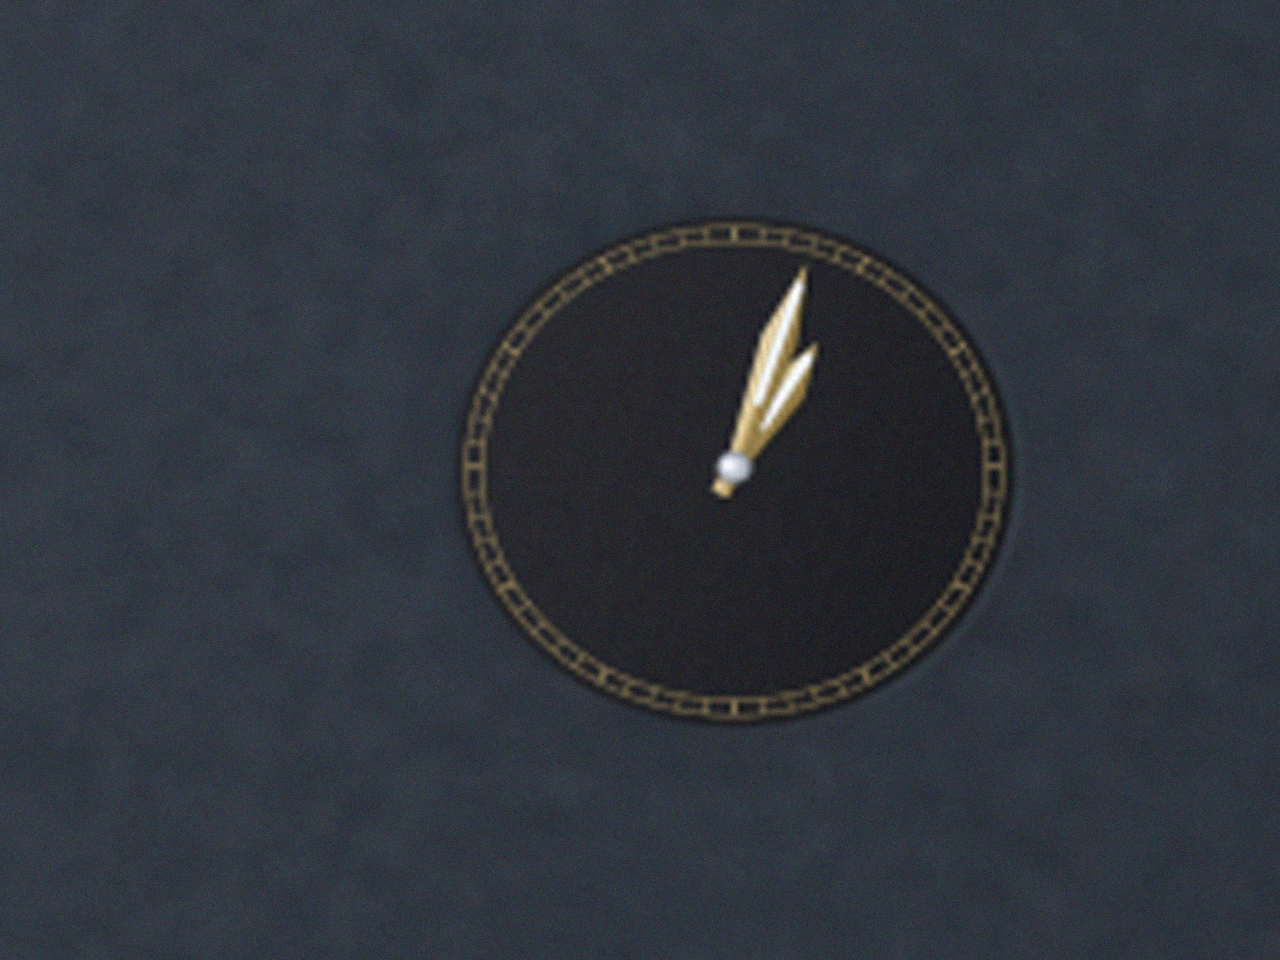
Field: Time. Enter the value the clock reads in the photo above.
1:03
